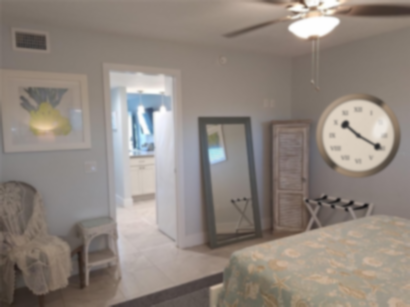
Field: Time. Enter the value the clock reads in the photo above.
10:20
